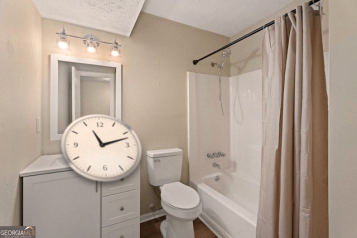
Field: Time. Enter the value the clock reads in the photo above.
11:12
